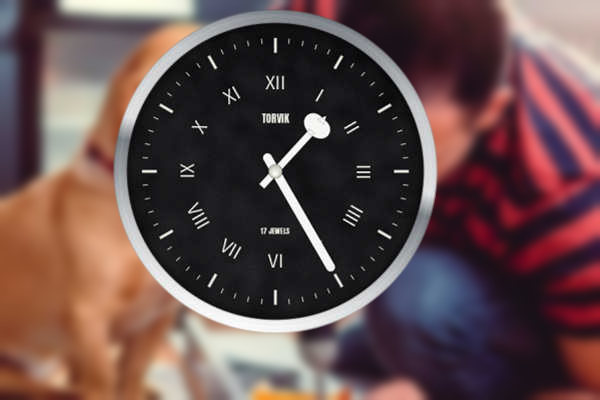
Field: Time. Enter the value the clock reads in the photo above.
1:25
